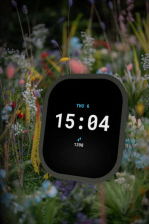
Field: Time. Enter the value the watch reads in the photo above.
15:04
